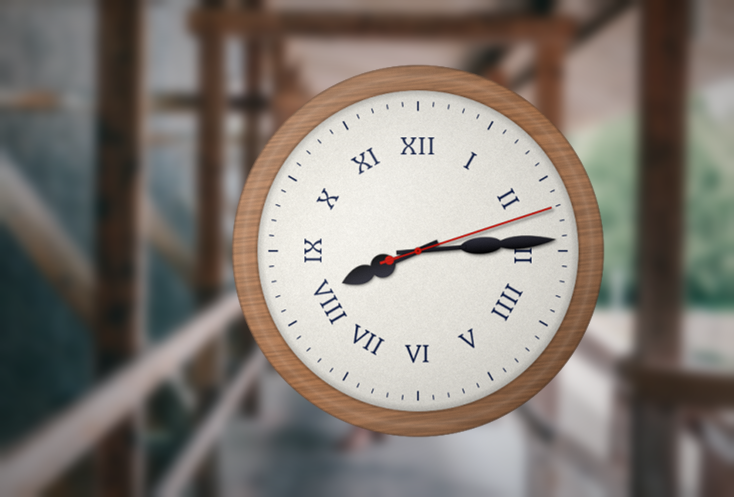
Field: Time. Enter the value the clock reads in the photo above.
8:14:12
